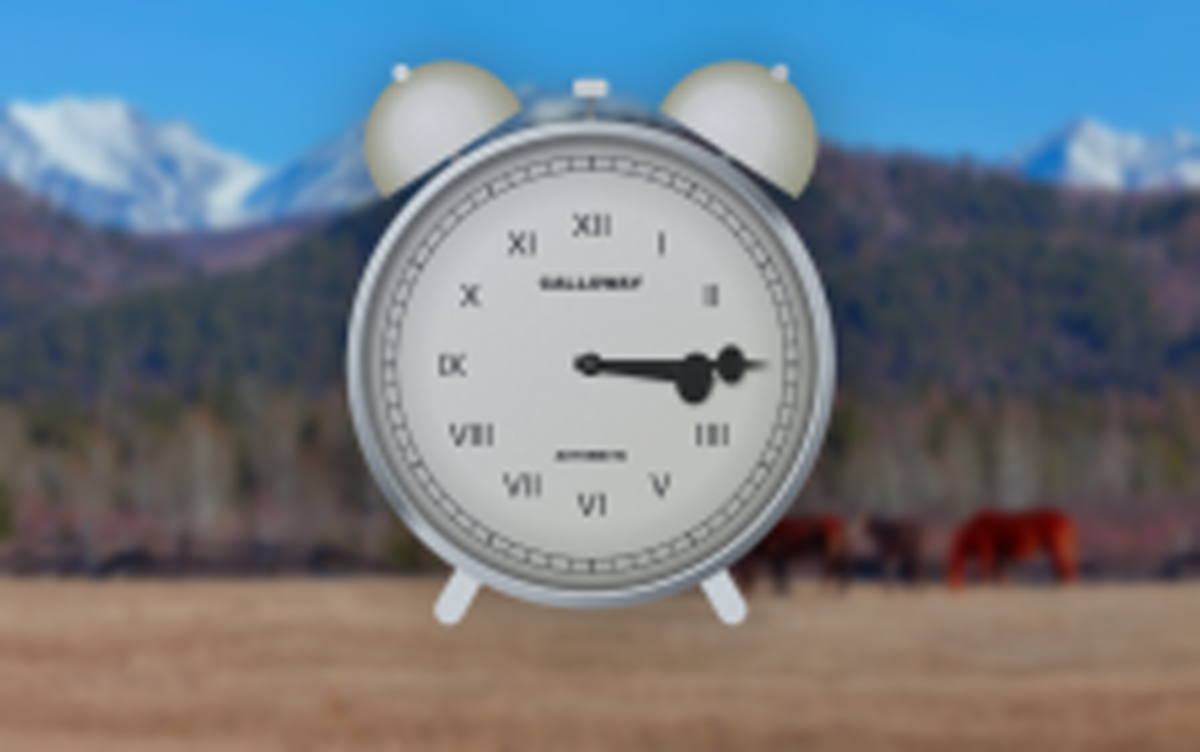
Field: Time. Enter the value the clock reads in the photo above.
3:15
